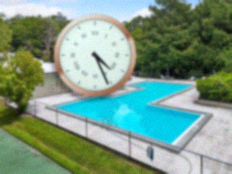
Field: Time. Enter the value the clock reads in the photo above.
4:26
